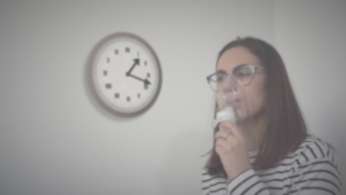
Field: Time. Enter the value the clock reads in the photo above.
1:18
